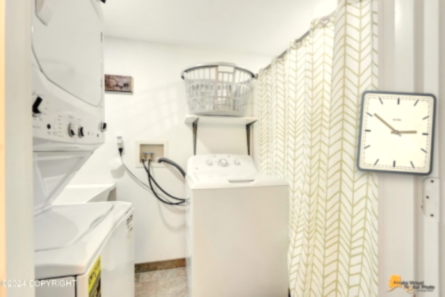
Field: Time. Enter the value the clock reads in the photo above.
2:51
